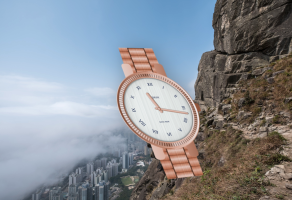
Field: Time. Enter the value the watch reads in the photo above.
11:17
